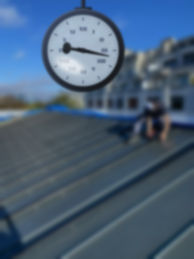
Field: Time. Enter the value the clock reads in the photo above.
9:17
